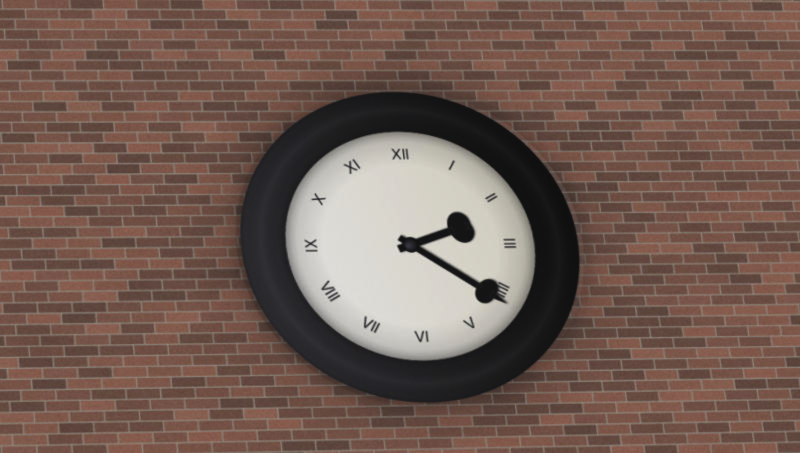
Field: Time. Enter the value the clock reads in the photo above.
2:21
